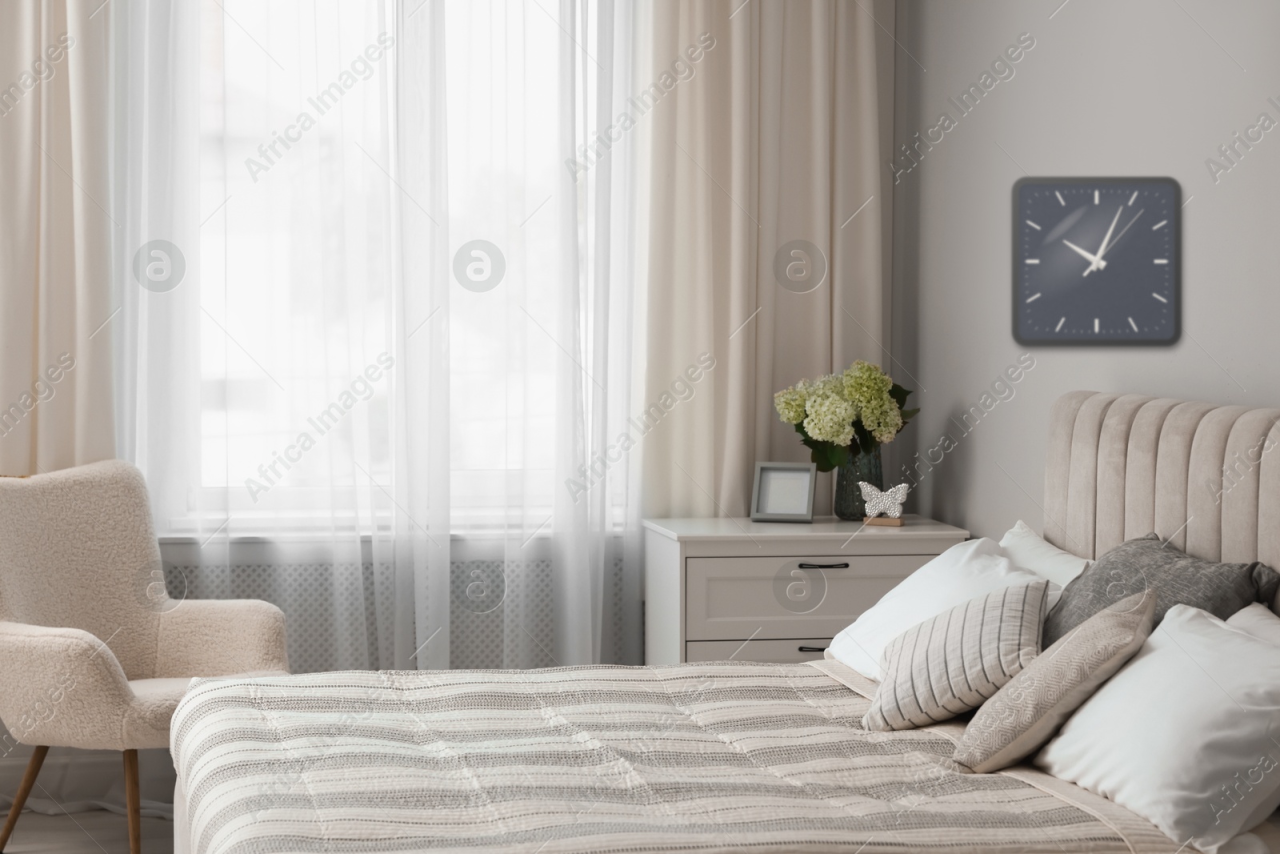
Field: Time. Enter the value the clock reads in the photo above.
10:04:07
